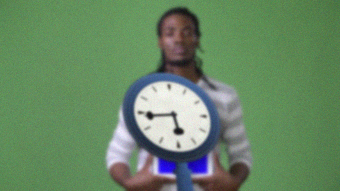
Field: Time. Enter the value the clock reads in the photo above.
5:44
